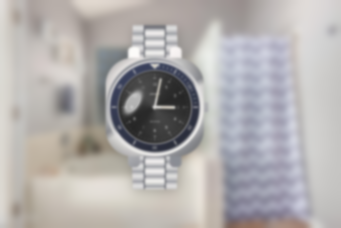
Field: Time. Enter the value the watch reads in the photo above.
3:02
